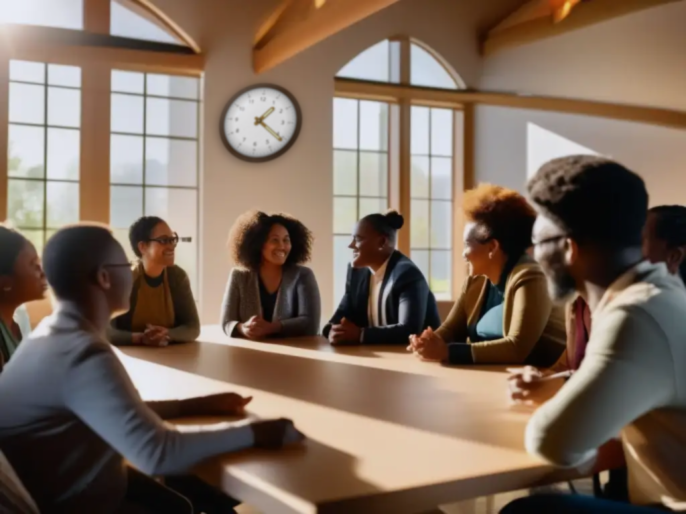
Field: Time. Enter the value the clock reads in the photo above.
1:21
